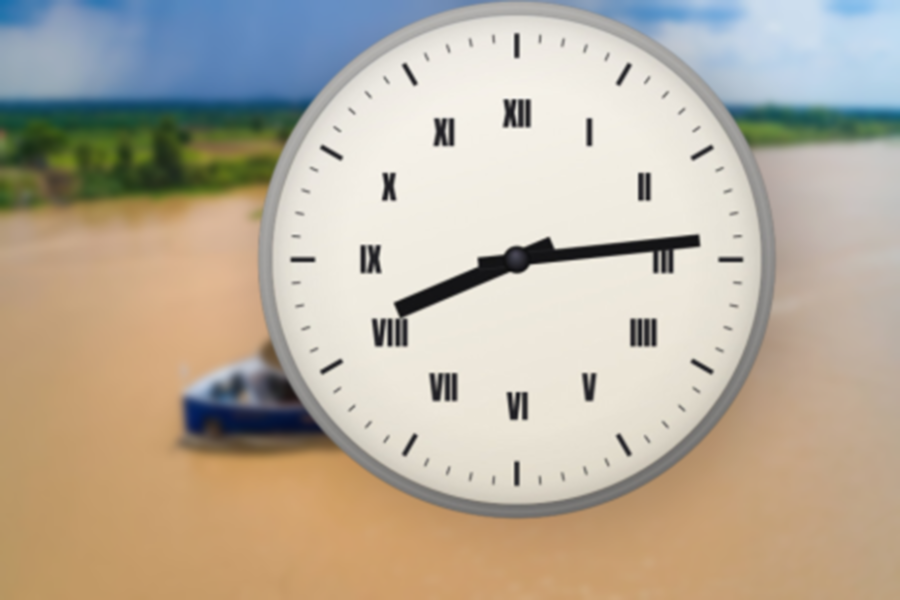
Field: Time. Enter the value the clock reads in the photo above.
8:14
